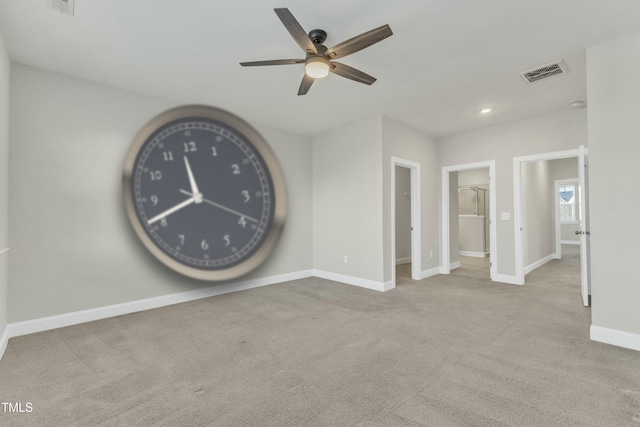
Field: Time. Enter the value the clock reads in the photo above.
11:41:19
